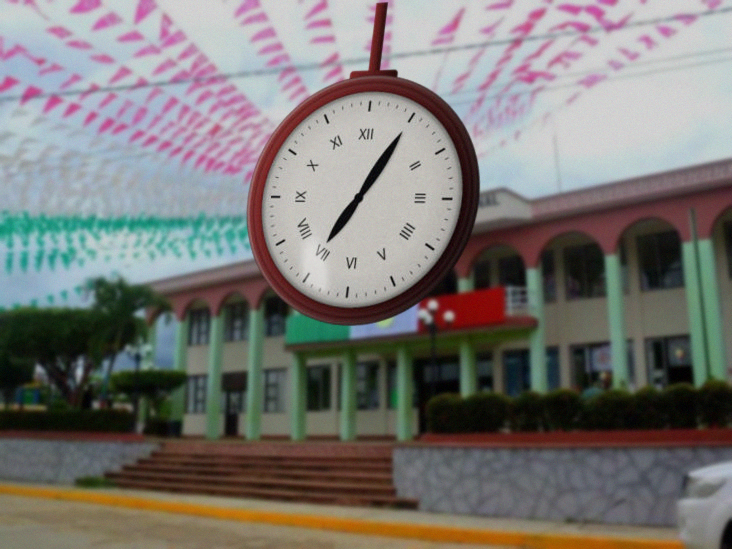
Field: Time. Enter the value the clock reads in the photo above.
7:05
